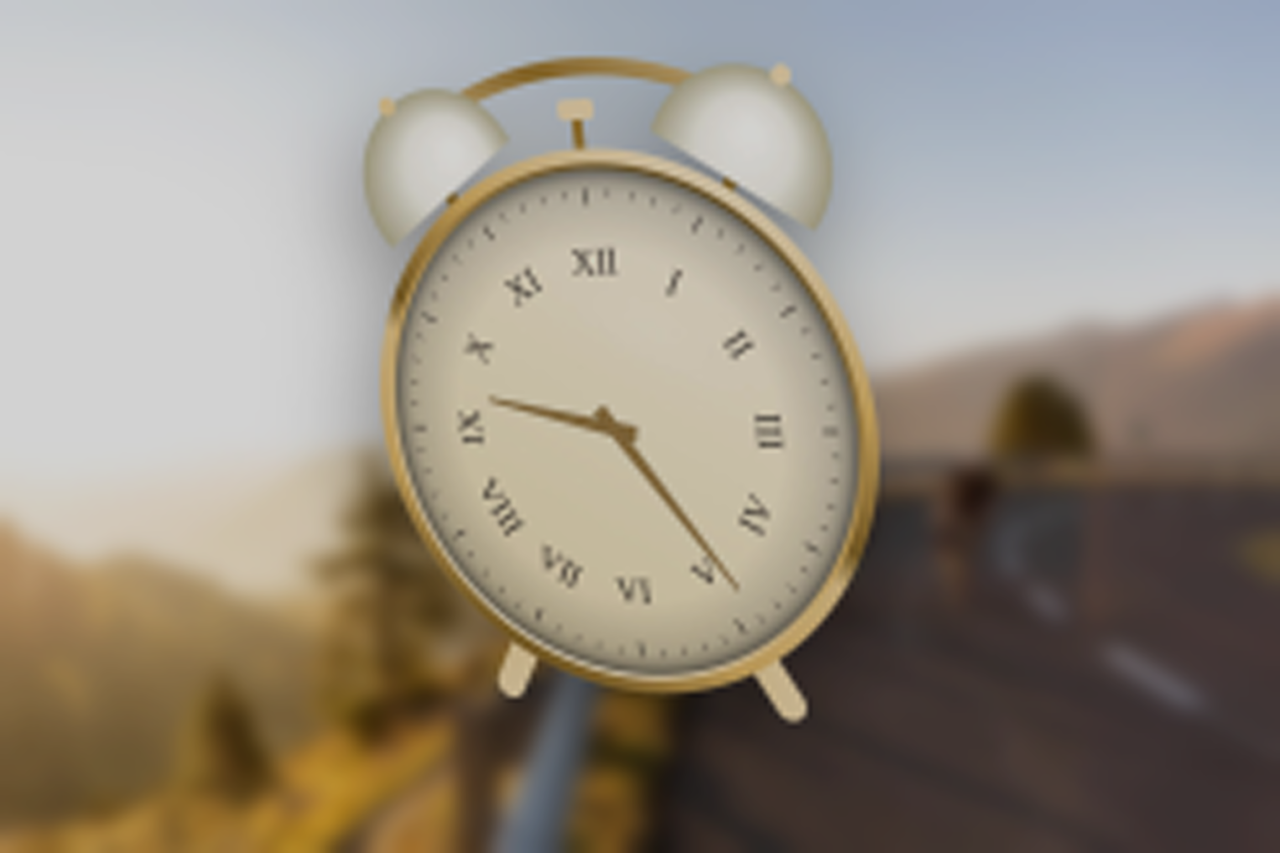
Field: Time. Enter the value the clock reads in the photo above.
9:24
